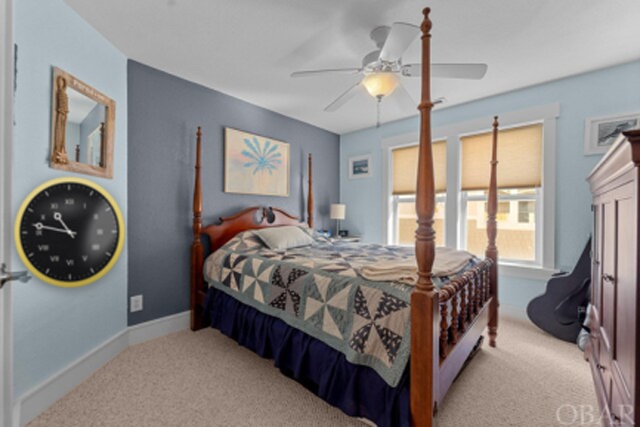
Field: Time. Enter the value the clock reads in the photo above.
10:47
